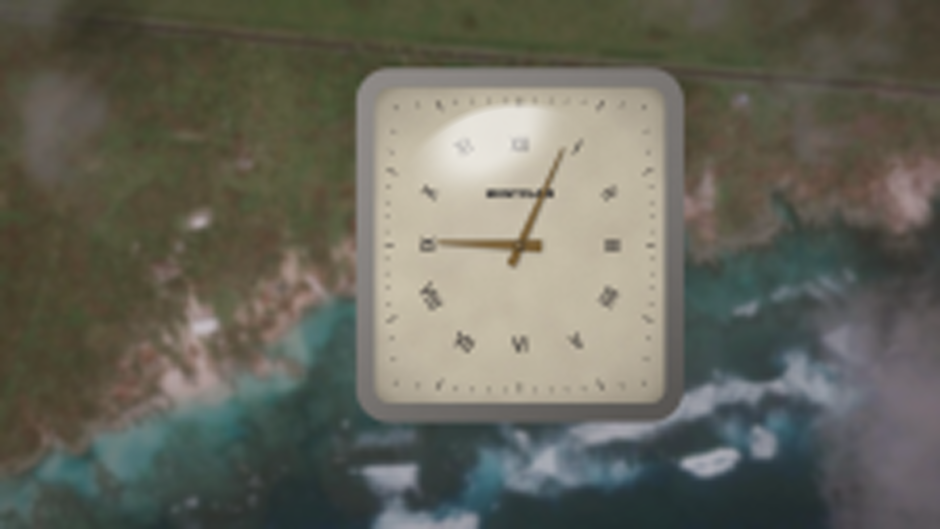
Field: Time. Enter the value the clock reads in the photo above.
9:04
